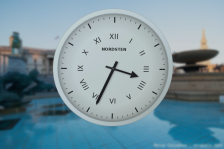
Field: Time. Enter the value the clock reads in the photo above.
3:34
